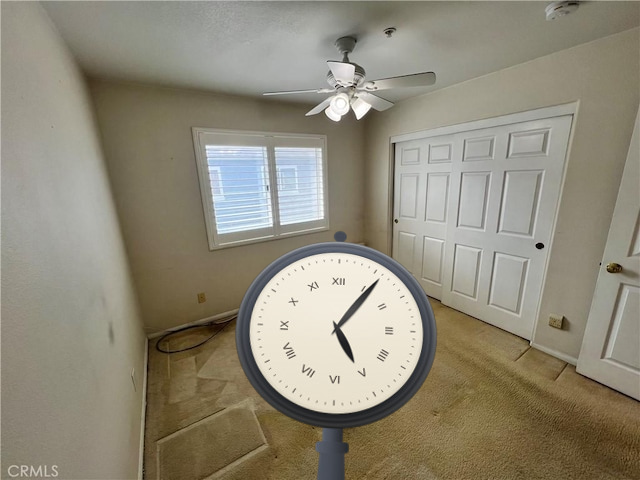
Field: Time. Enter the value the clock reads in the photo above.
5:06
